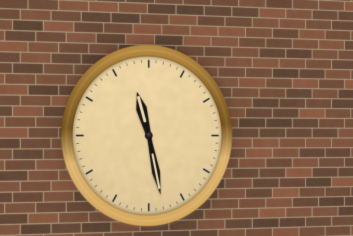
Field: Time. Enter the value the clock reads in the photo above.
11:28
